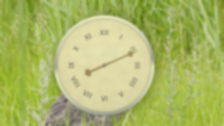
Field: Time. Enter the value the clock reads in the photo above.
8:11
